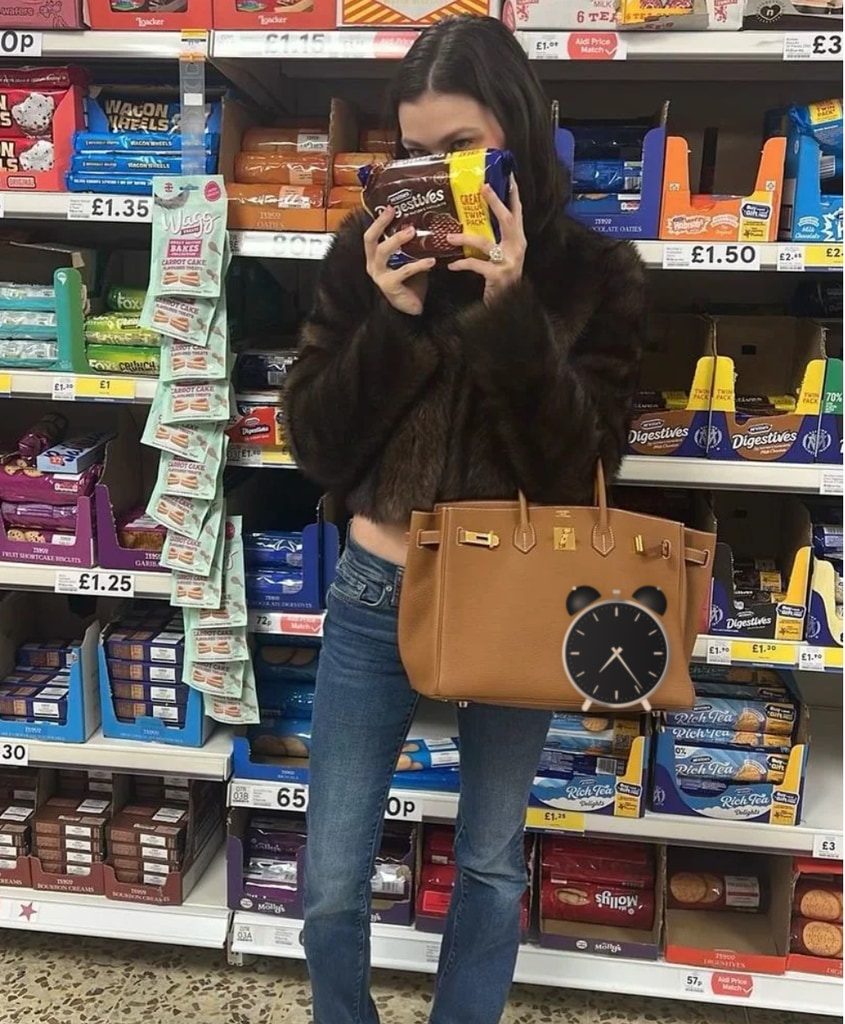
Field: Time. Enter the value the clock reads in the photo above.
7:24
